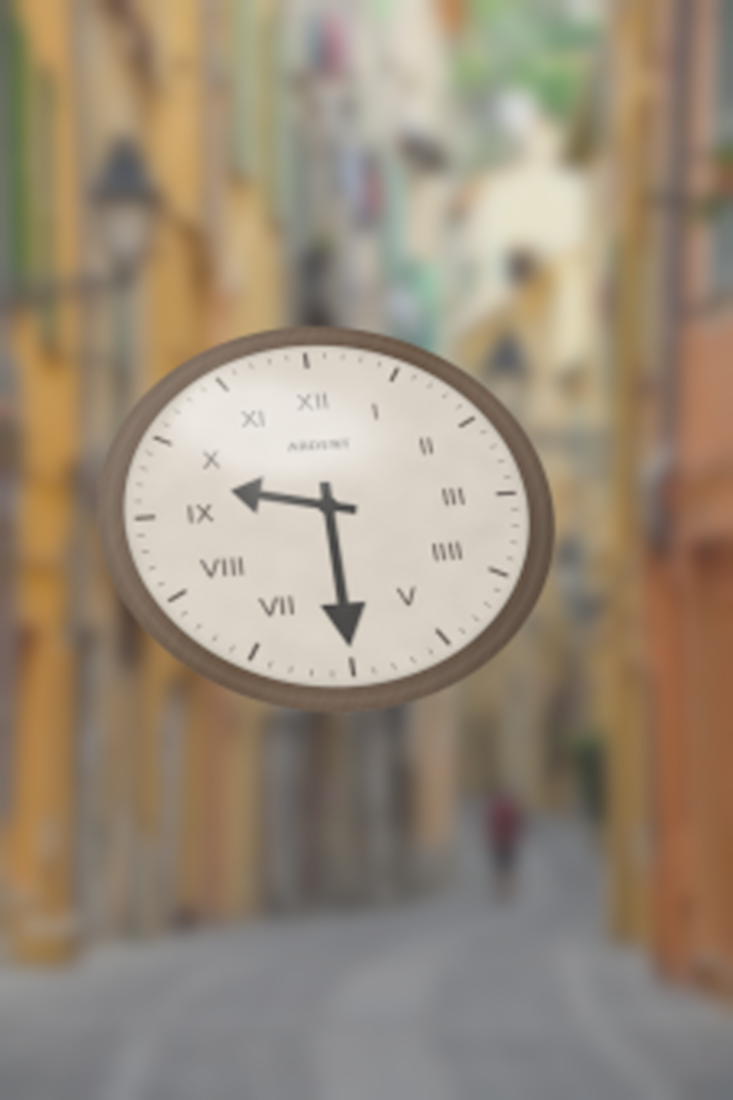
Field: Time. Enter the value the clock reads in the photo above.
9:30
